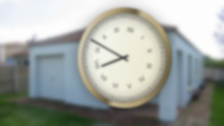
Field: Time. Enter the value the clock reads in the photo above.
7:47
